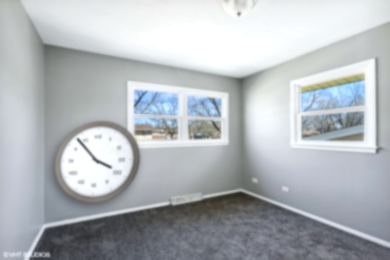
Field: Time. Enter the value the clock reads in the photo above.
3:53
